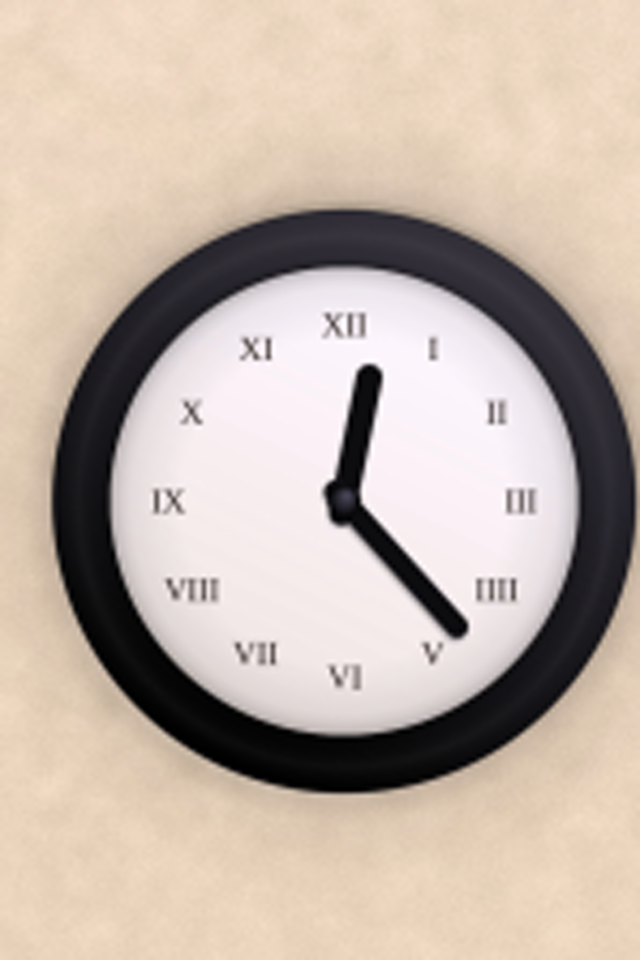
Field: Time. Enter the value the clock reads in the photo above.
12:23
